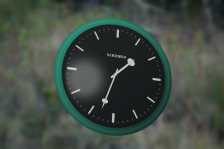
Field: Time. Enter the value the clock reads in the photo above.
1:33
